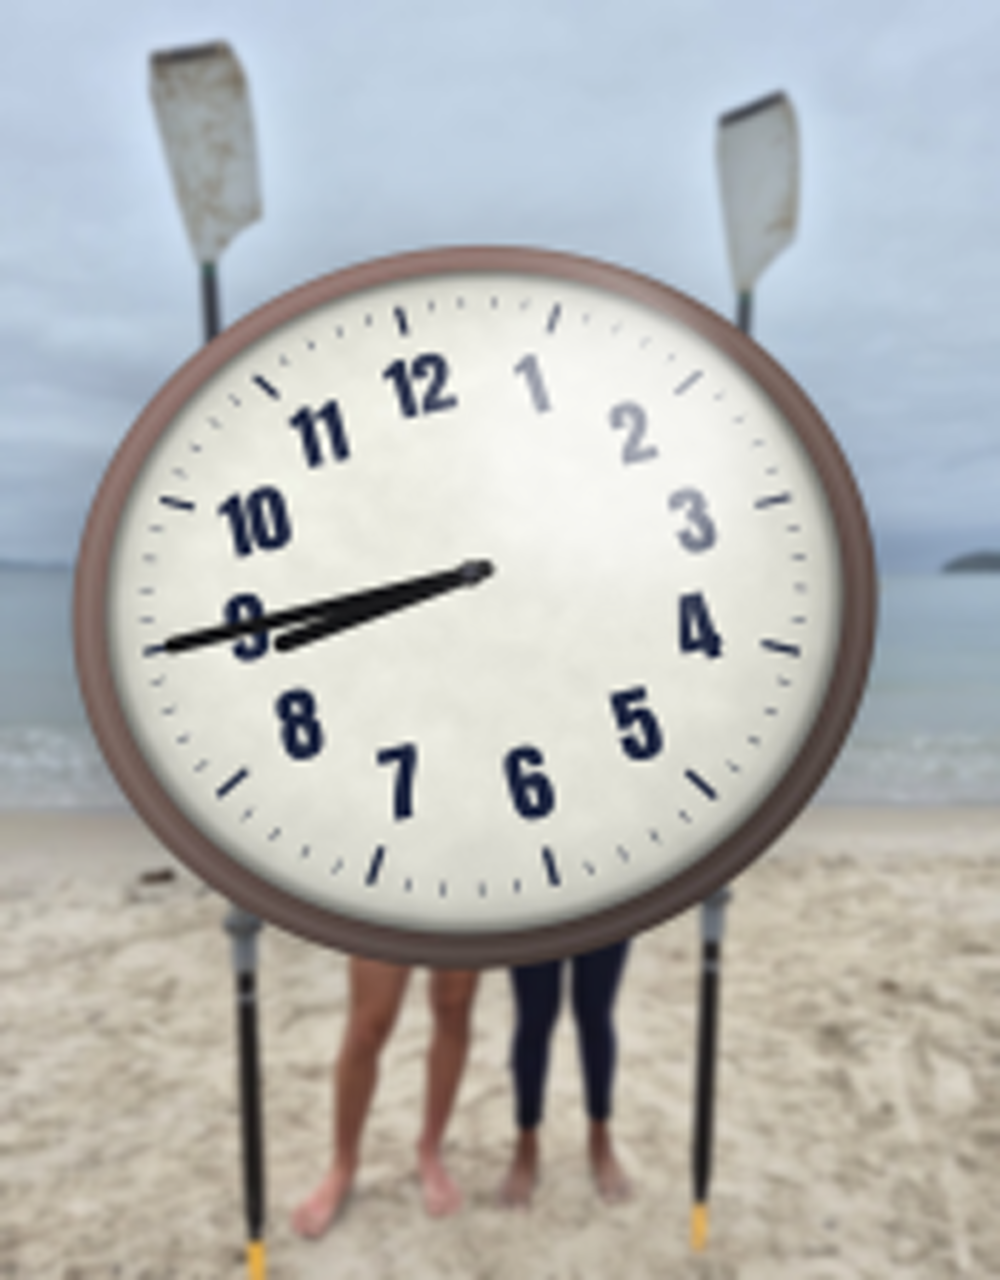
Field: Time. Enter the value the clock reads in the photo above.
8:45
